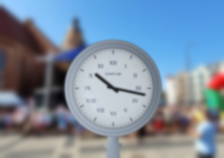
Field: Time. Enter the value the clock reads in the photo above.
10:17
